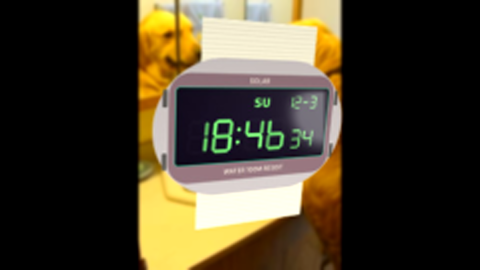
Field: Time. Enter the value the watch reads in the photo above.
18:46:34
